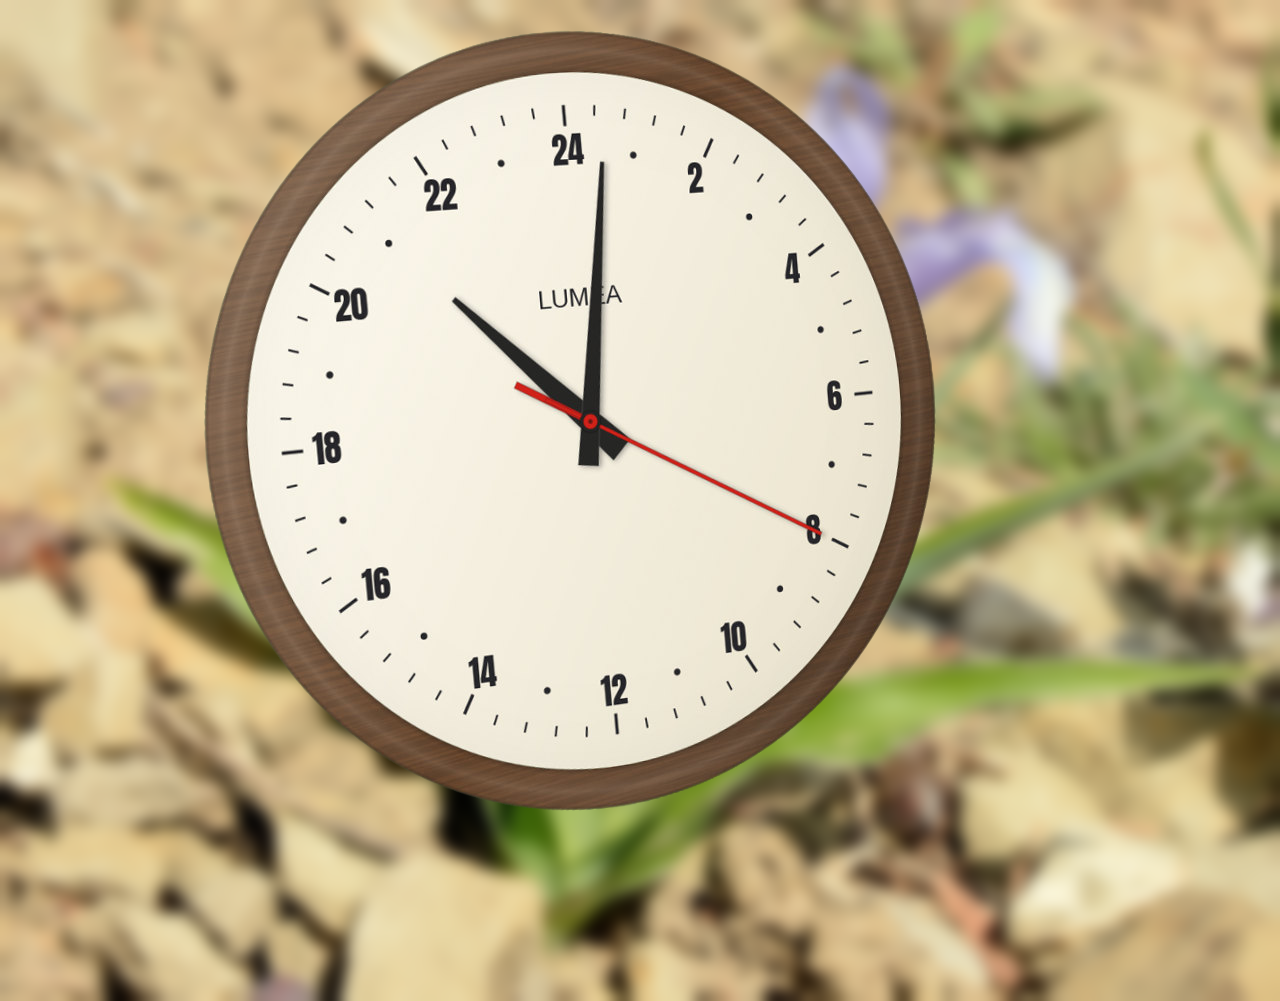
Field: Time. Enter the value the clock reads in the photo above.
21:01:20
